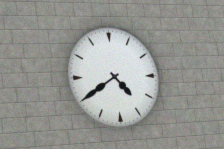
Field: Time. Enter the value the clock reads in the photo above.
4:40
